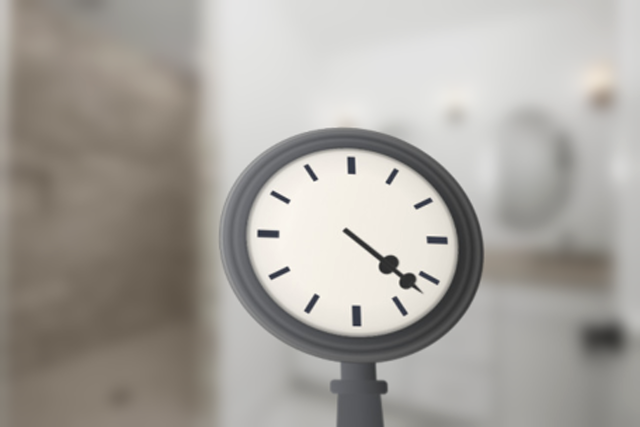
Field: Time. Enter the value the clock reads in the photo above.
4:22
